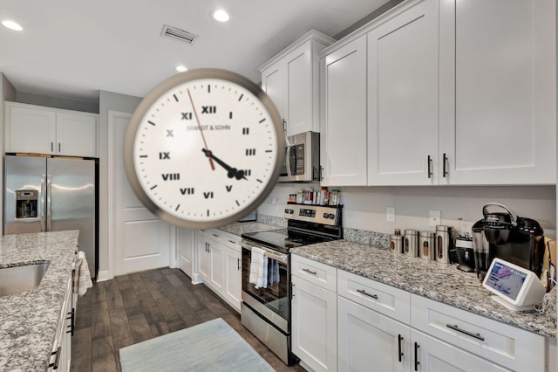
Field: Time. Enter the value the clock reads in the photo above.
4:20:57
